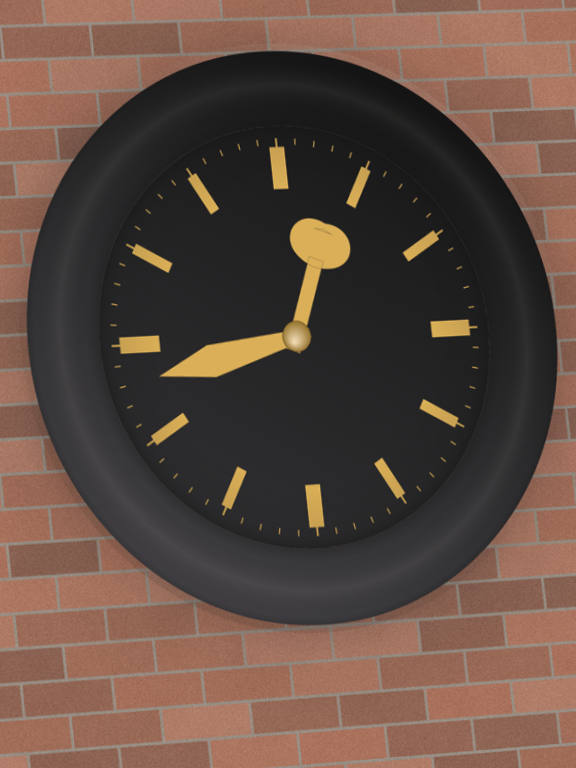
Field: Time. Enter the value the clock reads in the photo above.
12:43
